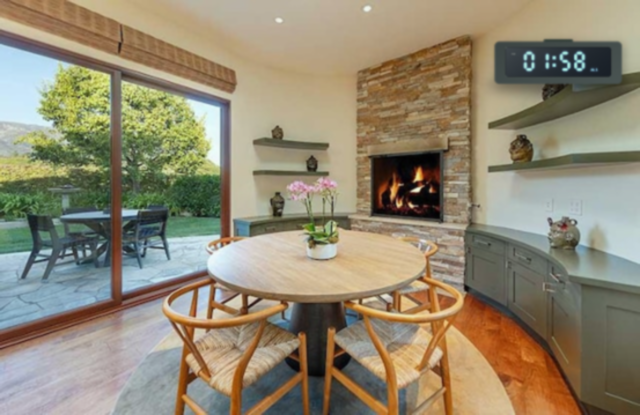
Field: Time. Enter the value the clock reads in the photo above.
1:58
